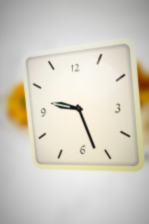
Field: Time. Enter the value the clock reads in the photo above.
9:27
